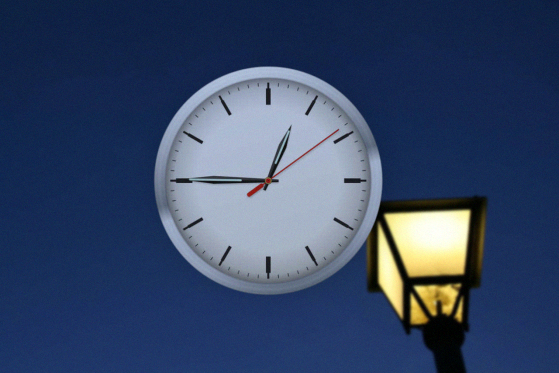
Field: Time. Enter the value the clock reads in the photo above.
12:45:09
